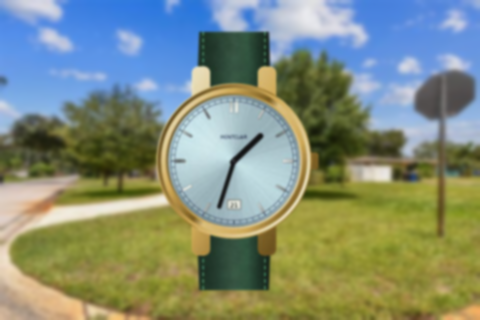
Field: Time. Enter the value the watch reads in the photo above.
1:33
